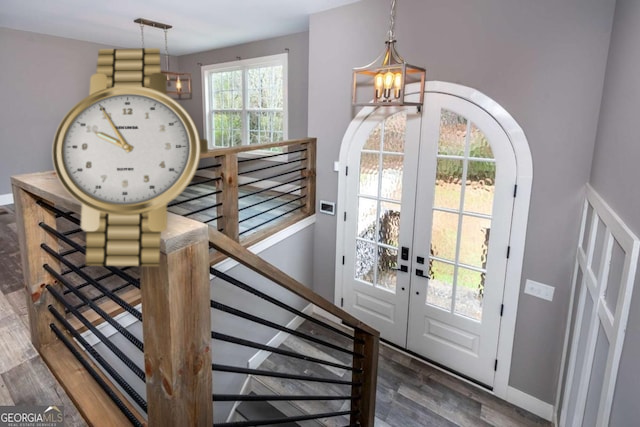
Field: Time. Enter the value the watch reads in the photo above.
9:55
